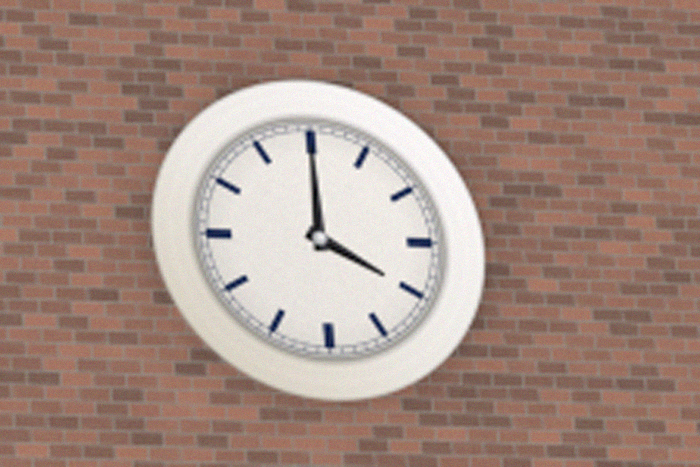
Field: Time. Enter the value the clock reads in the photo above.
4:00
